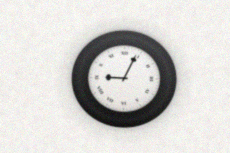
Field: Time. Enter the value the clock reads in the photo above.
9:04
